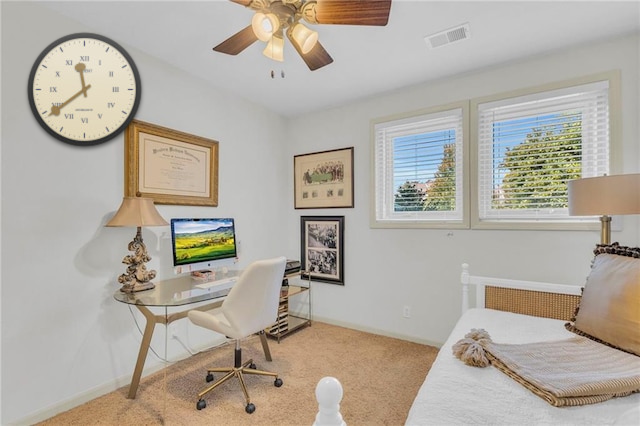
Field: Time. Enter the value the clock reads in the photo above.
11:39
